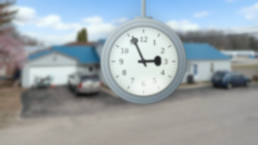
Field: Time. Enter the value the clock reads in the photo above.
2:56
